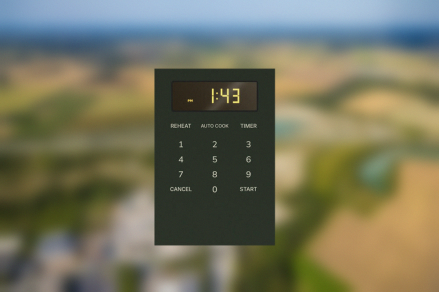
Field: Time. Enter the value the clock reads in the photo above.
1:43
